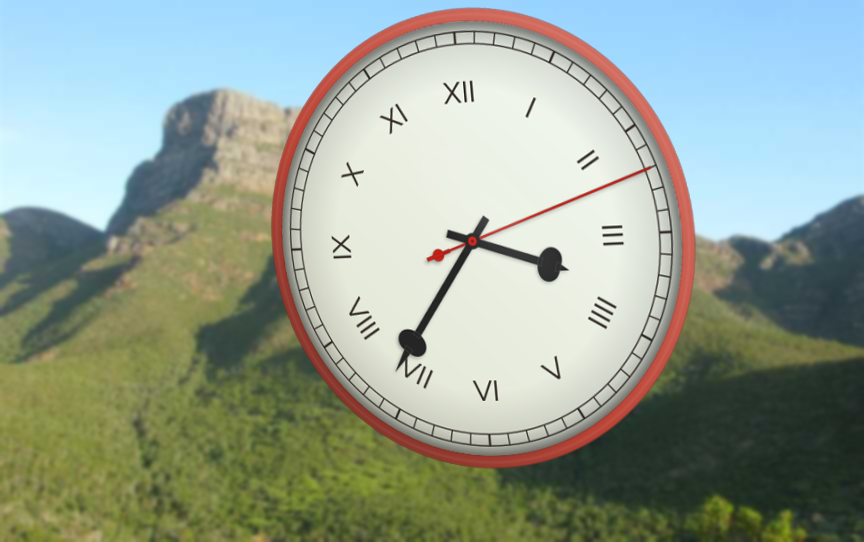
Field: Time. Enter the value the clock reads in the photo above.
3:36:12
